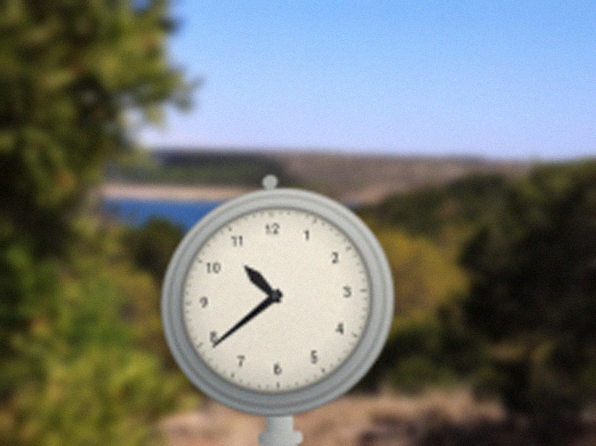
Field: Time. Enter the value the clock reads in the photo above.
10:39
